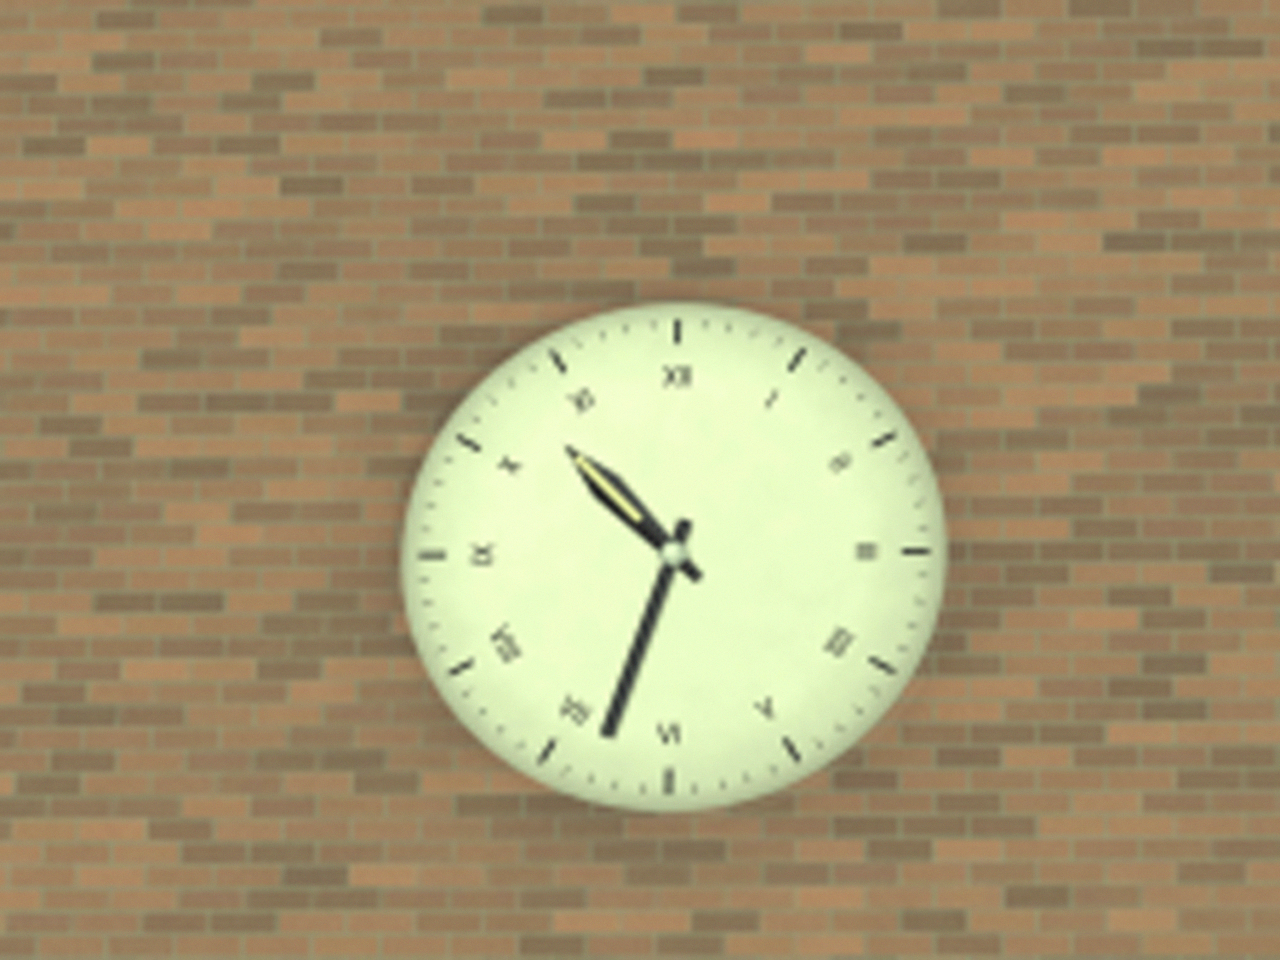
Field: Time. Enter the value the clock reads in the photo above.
10:33
